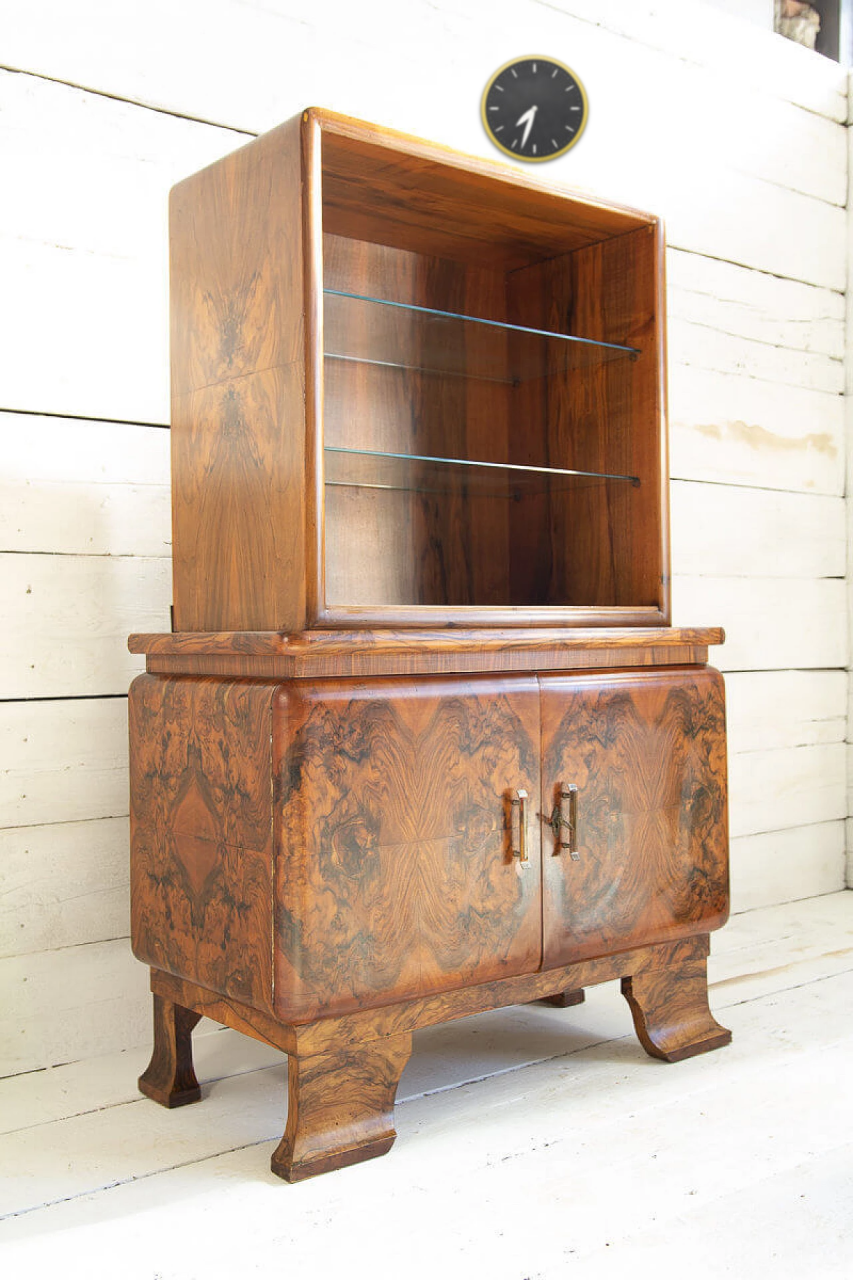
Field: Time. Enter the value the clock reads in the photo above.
7:33
